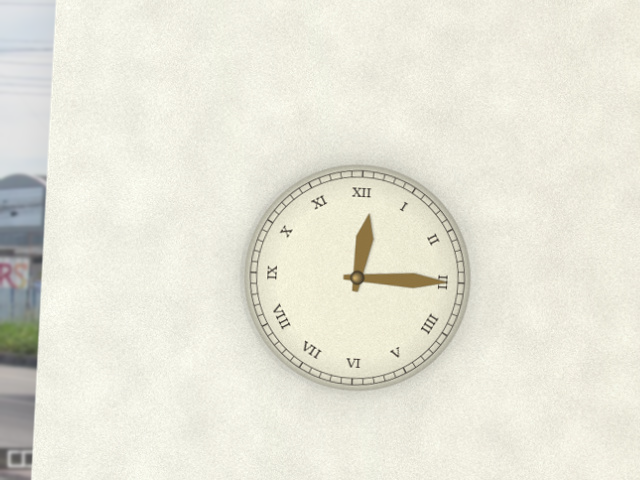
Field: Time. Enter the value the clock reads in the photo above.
12:15
